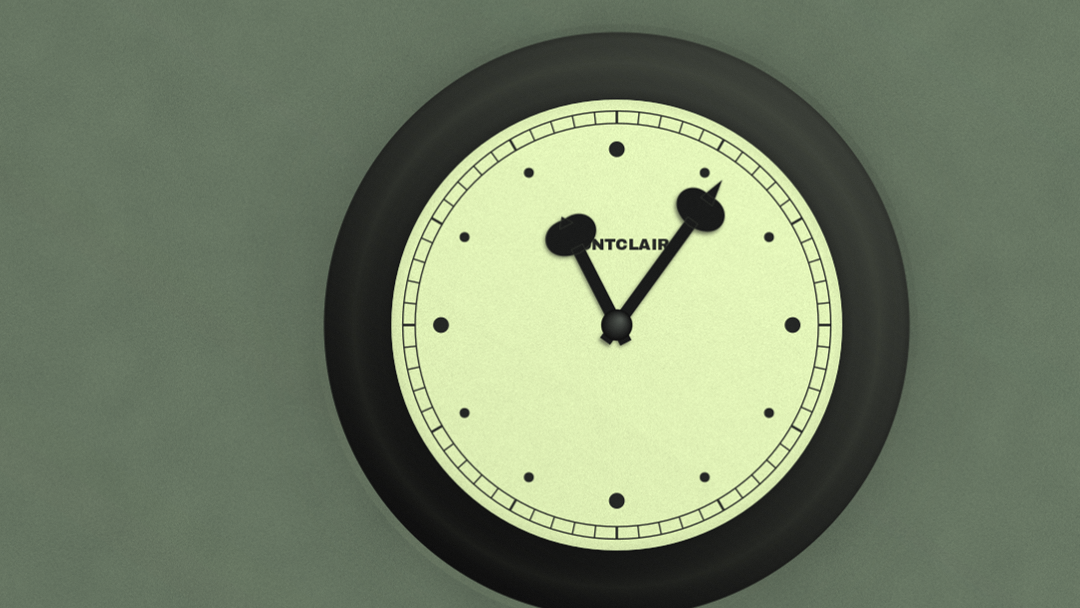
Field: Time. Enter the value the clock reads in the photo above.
11:06
